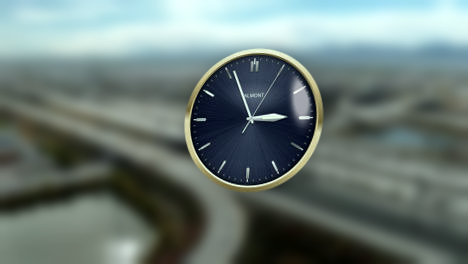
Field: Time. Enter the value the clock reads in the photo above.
2:56:05
